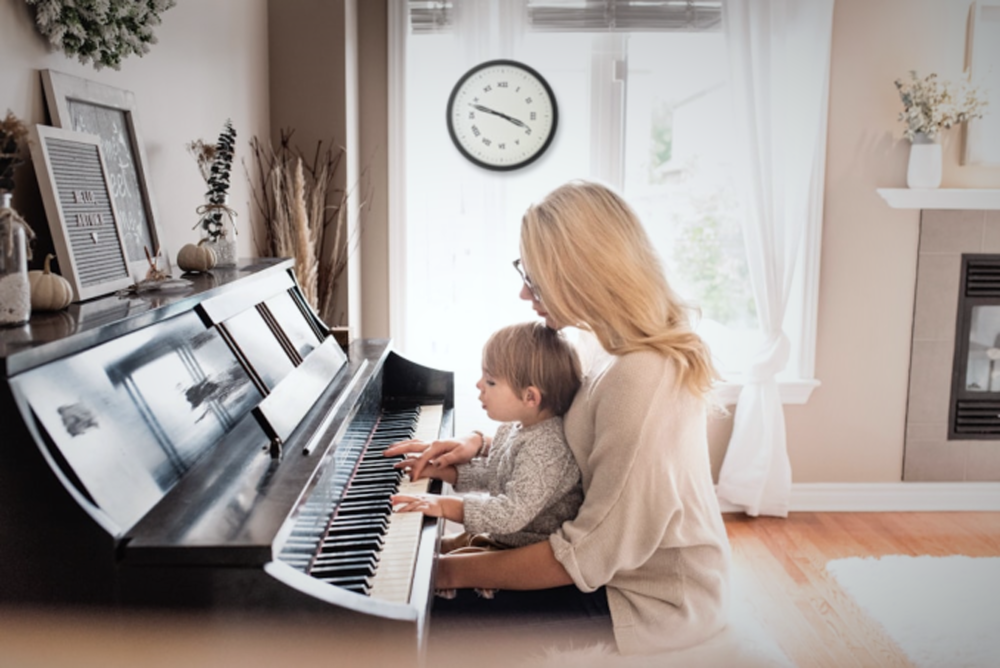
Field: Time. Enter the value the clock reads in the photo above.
3:48
